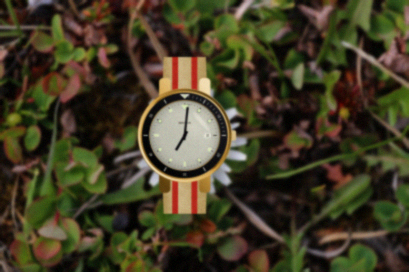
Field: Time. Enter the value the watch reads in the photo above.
7:01
